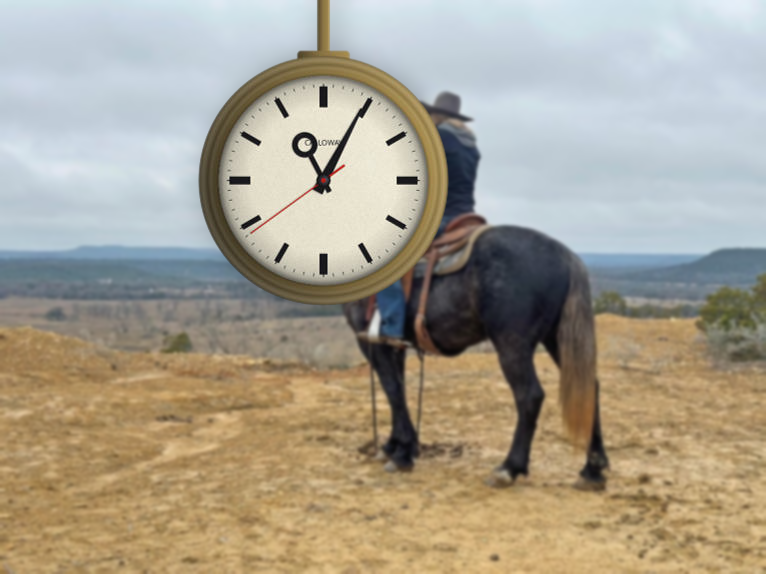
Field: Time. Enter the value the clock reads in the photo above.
11:04:39
